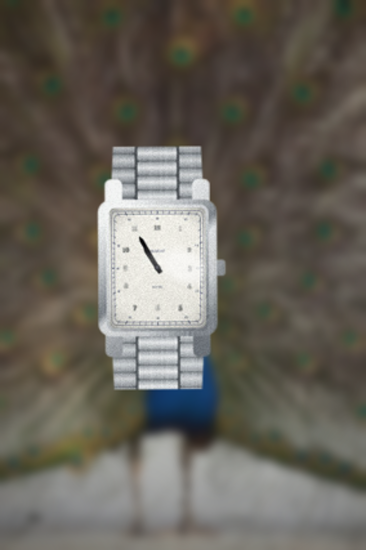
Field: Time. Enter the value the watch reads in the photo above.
10:55
